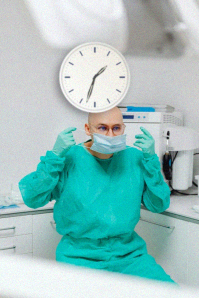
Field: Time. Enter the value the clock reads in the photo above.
1:33
